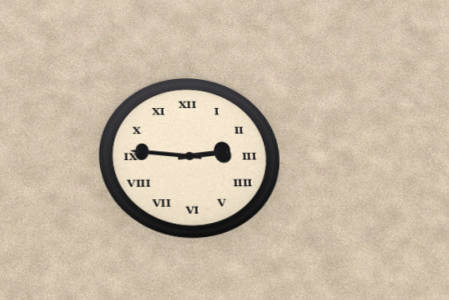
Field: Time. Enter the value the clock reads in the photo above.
2:46
